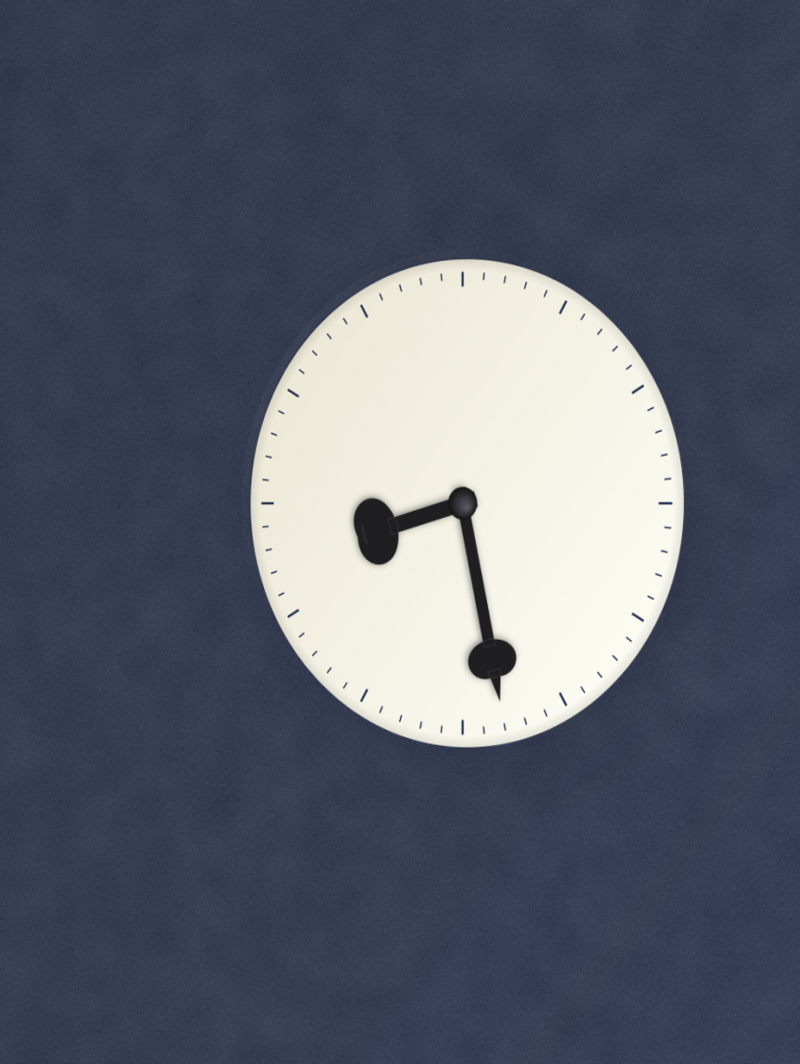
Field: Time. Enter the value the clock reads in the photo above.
8:28
